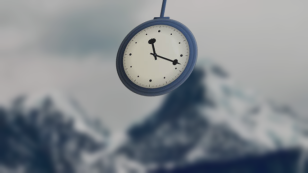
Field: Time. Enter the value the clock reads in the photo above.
11:18
